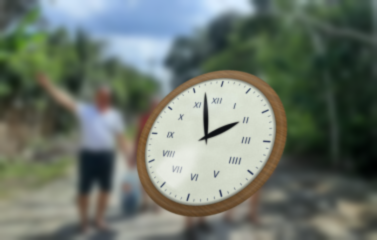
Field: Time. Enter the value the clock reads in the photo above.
1:57
